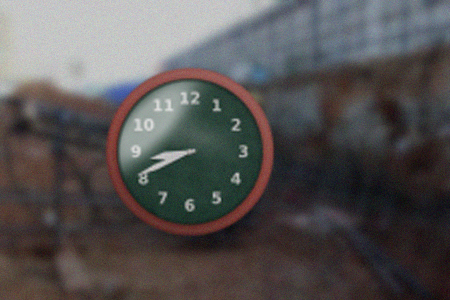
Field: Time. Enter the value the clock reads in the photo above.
8:41
